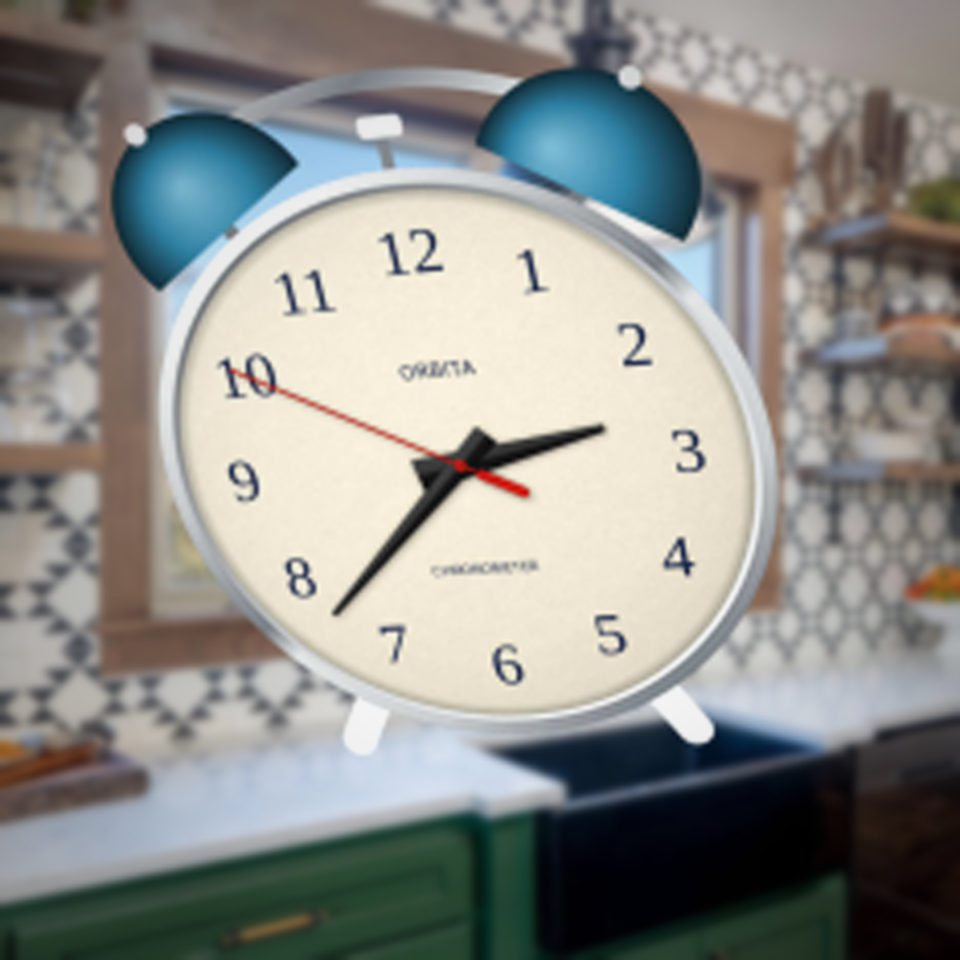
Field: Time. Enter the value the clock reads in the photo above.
2:37:50
